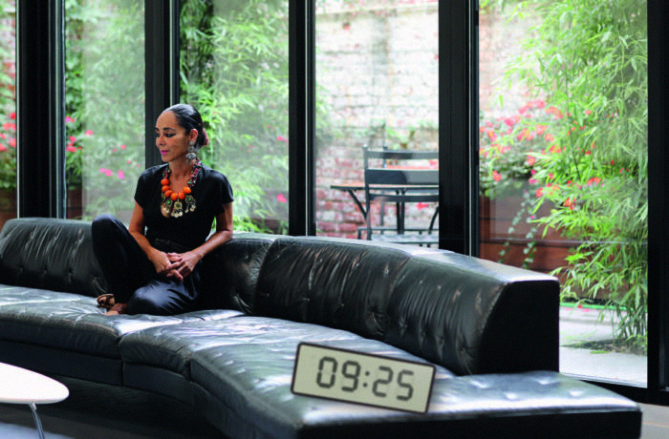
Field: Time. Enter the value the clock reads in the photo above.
9:25
